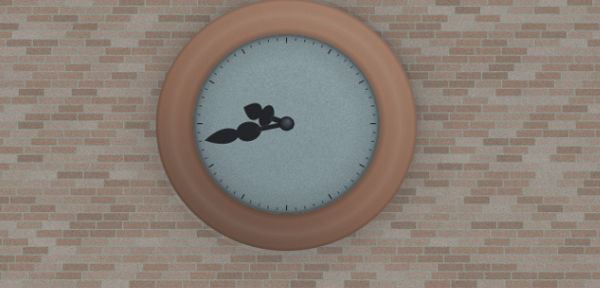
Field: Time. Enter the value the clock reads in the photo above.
9:43
